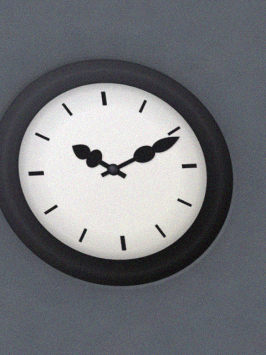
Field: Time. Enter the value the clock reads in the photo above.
10:11
